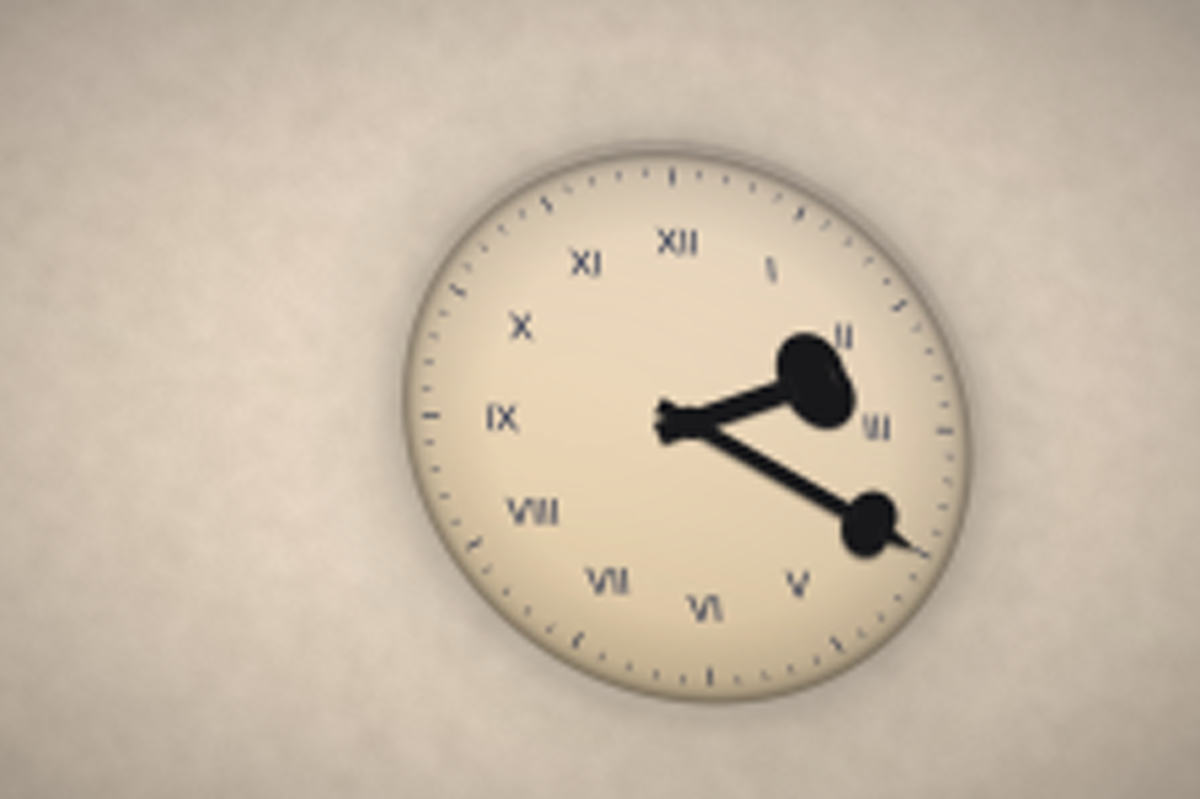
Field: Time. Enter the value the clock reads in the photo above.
2:20
